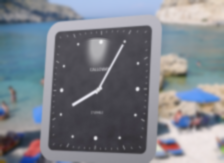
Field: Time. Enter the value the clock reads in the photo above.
8:05
